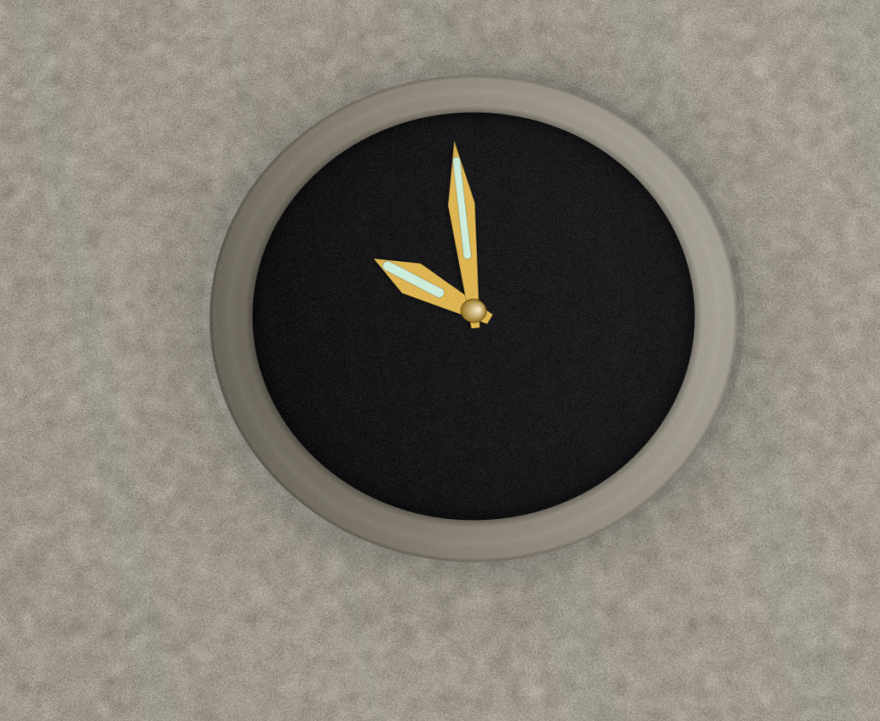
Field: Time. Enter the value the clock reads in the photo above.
9:59
